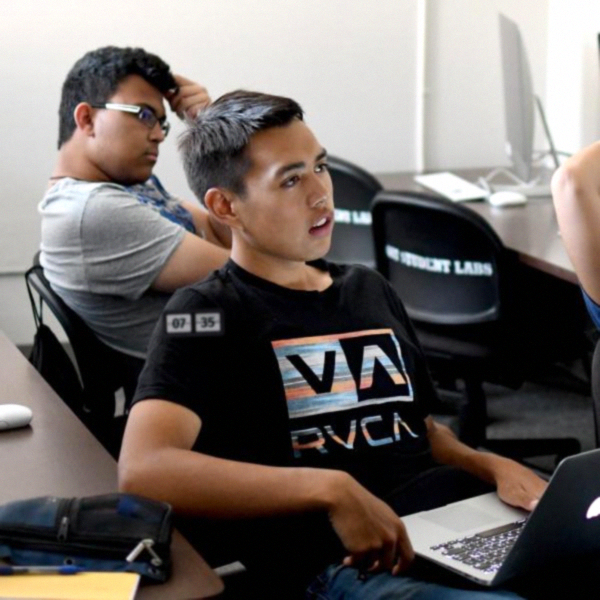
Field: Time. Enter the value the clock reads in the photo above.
7:35
